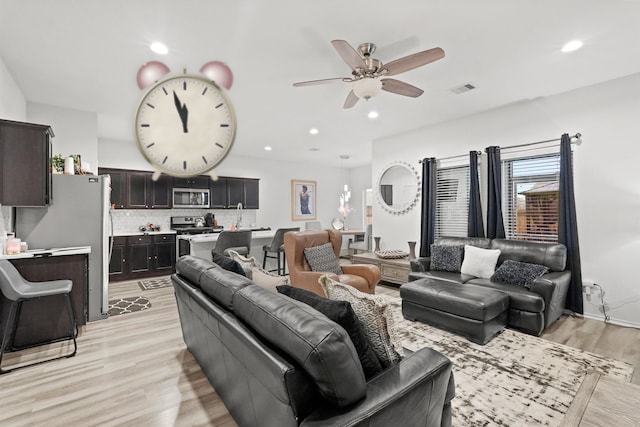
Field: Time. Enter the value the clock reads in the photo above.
11:57
